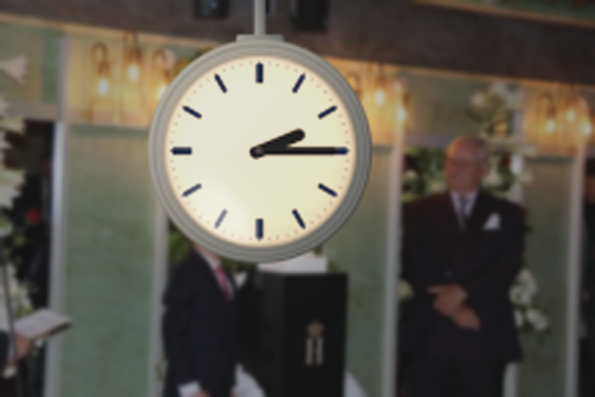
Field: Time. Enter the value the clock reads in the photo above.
2:15
